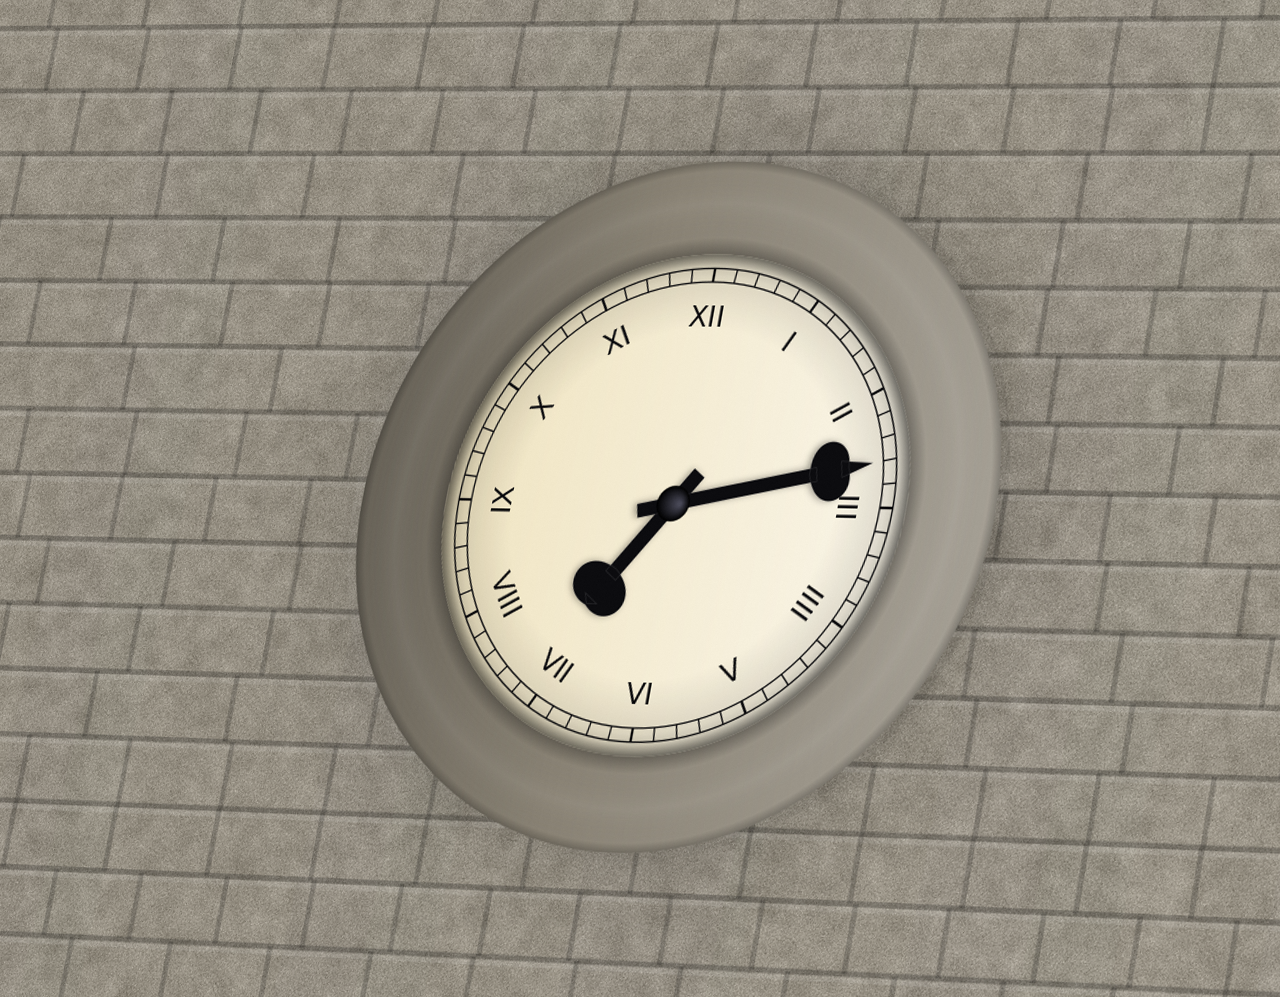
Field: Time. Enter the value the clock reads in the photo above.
7:13
